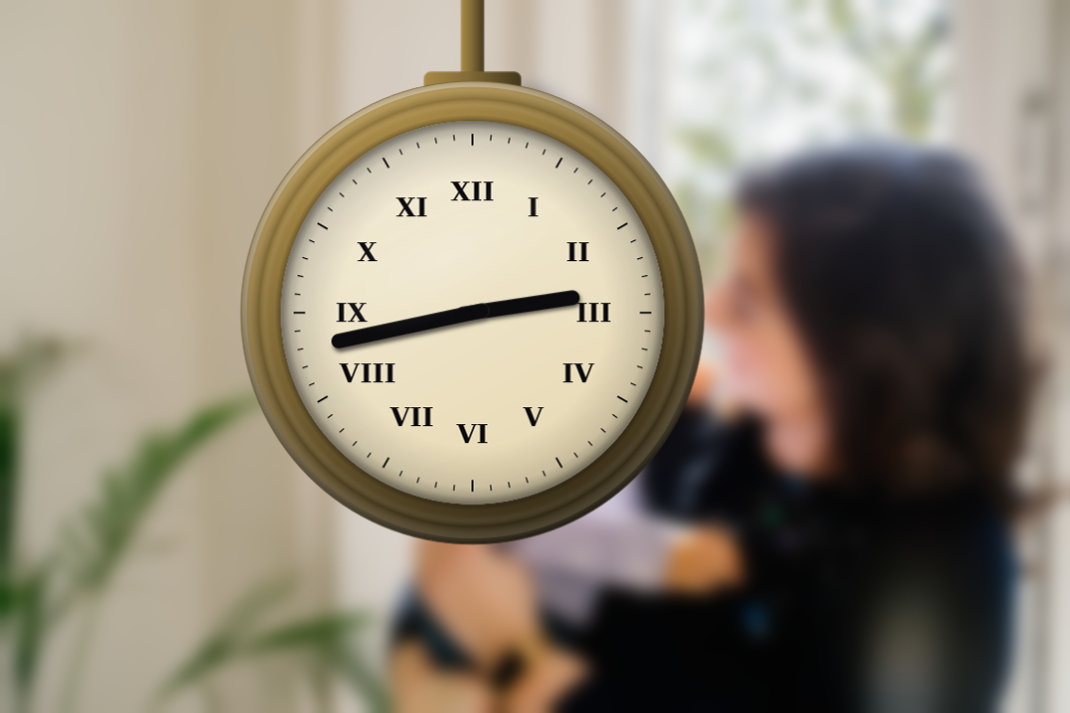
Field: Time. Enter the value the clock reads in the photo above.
2:43
